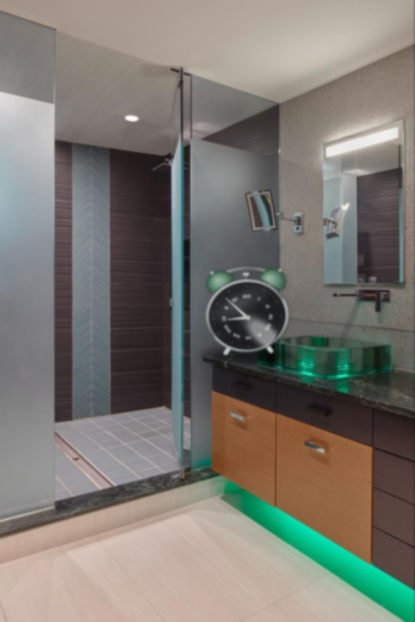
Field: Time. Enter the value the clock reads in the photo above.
8:53
